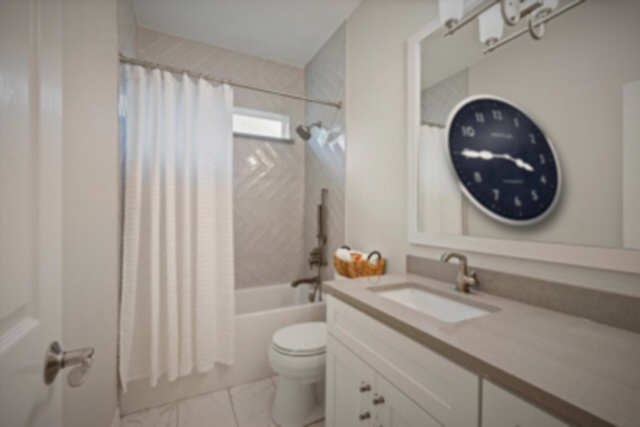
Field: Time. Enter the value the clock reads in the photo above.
3:45
